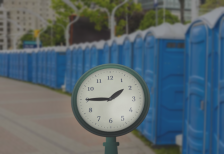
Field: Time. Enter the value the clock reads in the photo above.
1:45
